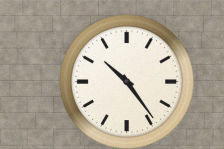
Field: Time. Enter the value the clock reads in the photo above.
10:24
